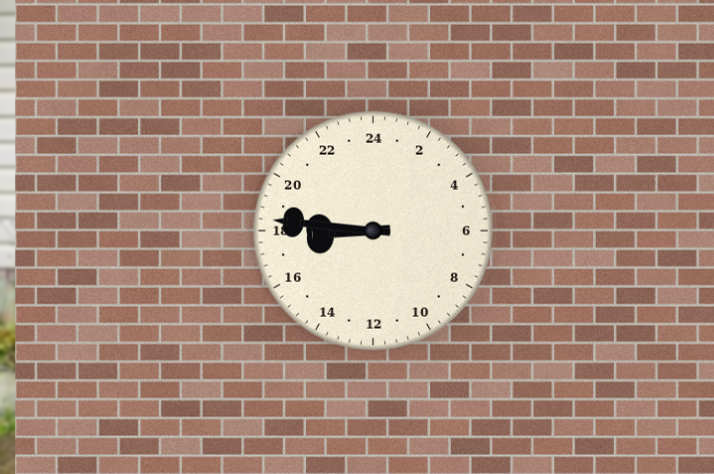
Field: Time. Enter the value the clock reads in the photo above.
17:46
